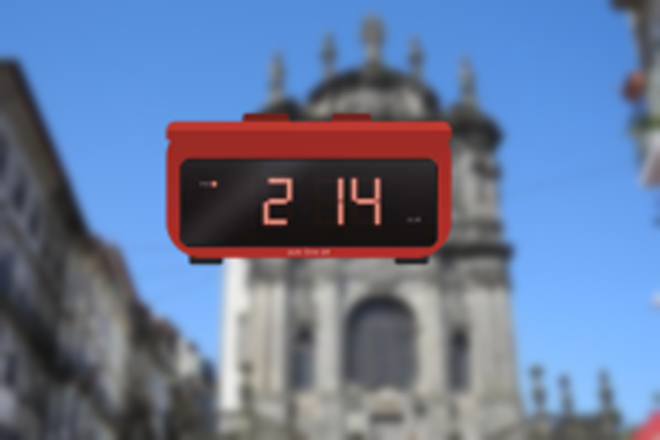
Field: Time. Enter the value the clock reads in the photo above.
2:14
